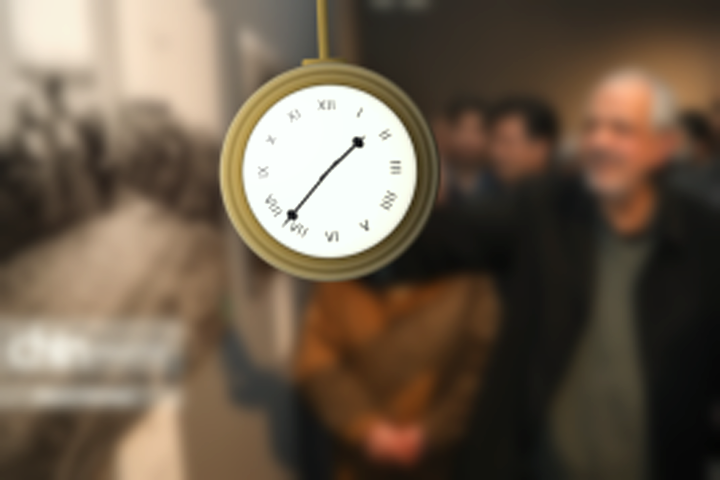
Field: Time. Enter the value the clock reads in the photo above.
1:37
